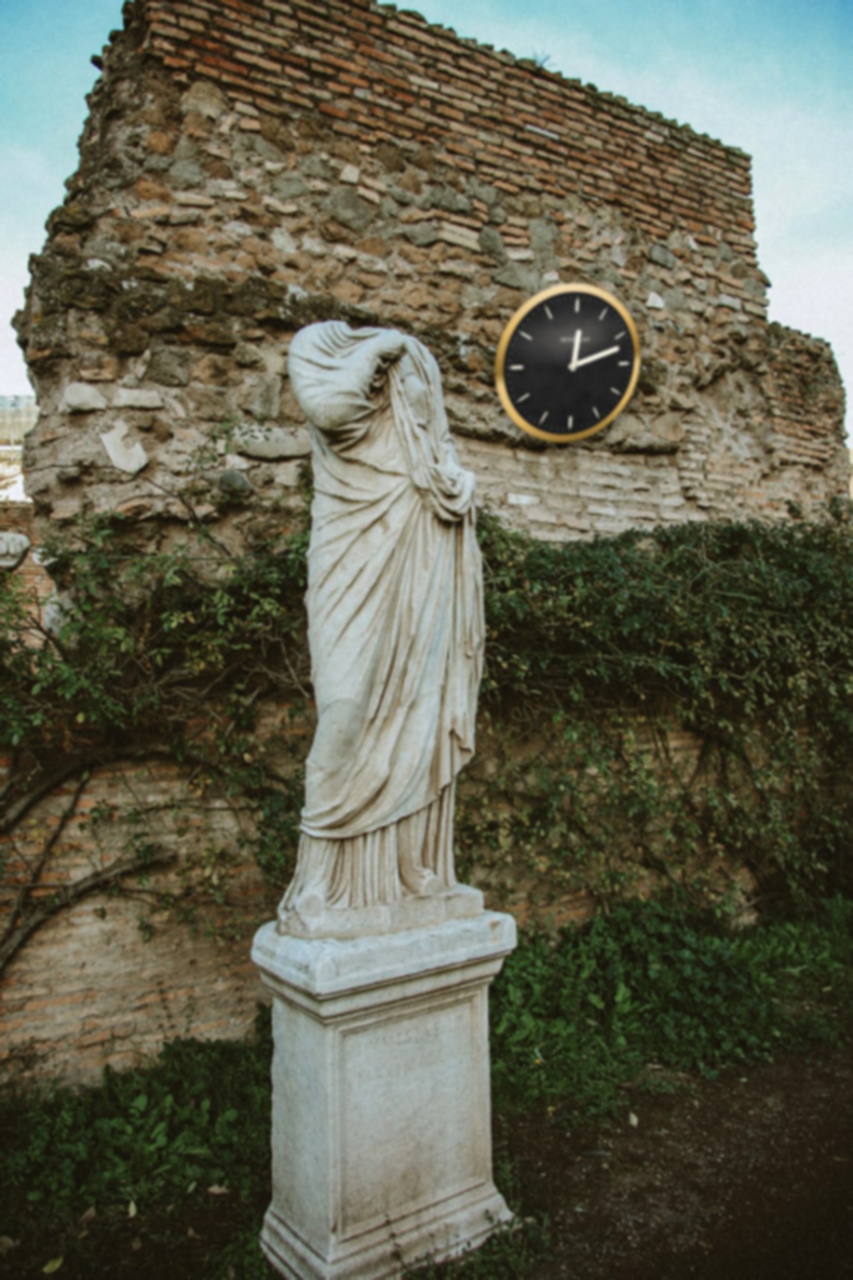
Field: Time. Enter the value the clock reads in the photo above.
12:12
